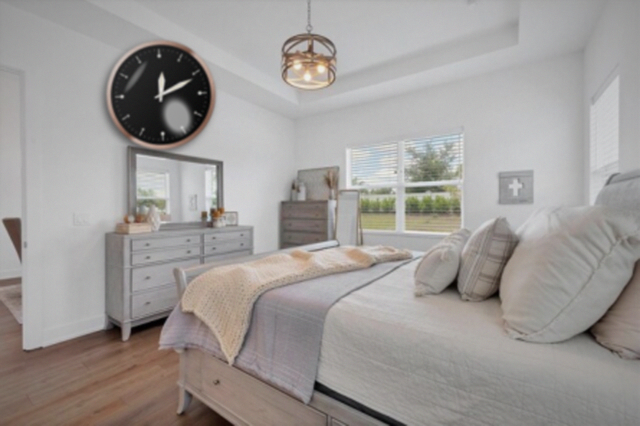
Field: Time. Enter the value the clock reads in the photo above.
12:11
